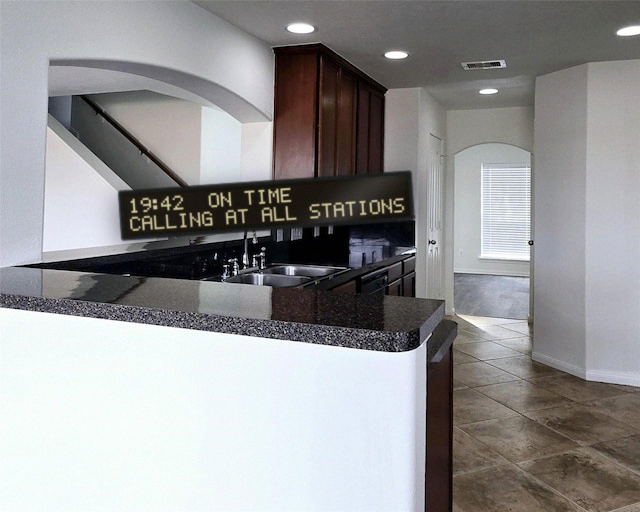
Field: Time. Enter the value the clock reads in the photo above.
19:42
